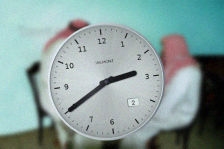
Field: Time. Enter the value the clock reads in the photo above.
2:40
